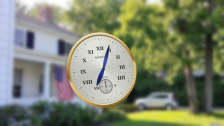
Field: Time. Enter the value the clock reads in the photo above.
7:04
